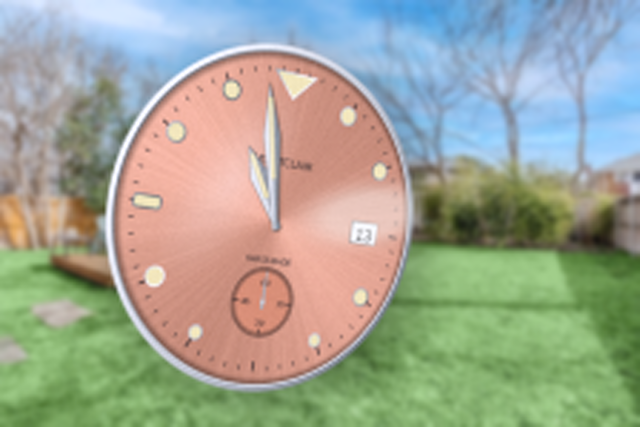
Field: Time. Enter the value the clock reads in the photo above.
10:58
